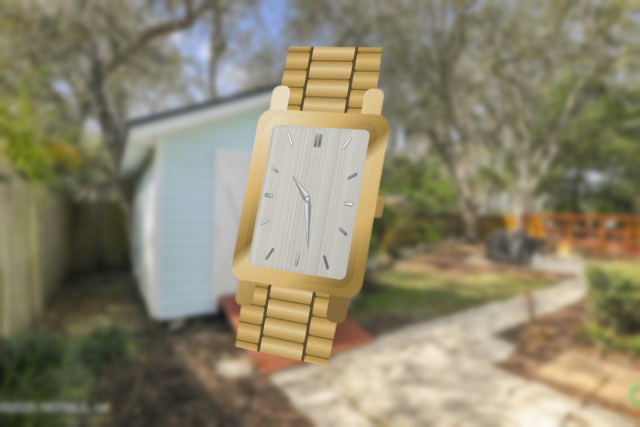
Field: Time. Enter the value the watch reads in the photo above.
10:28
